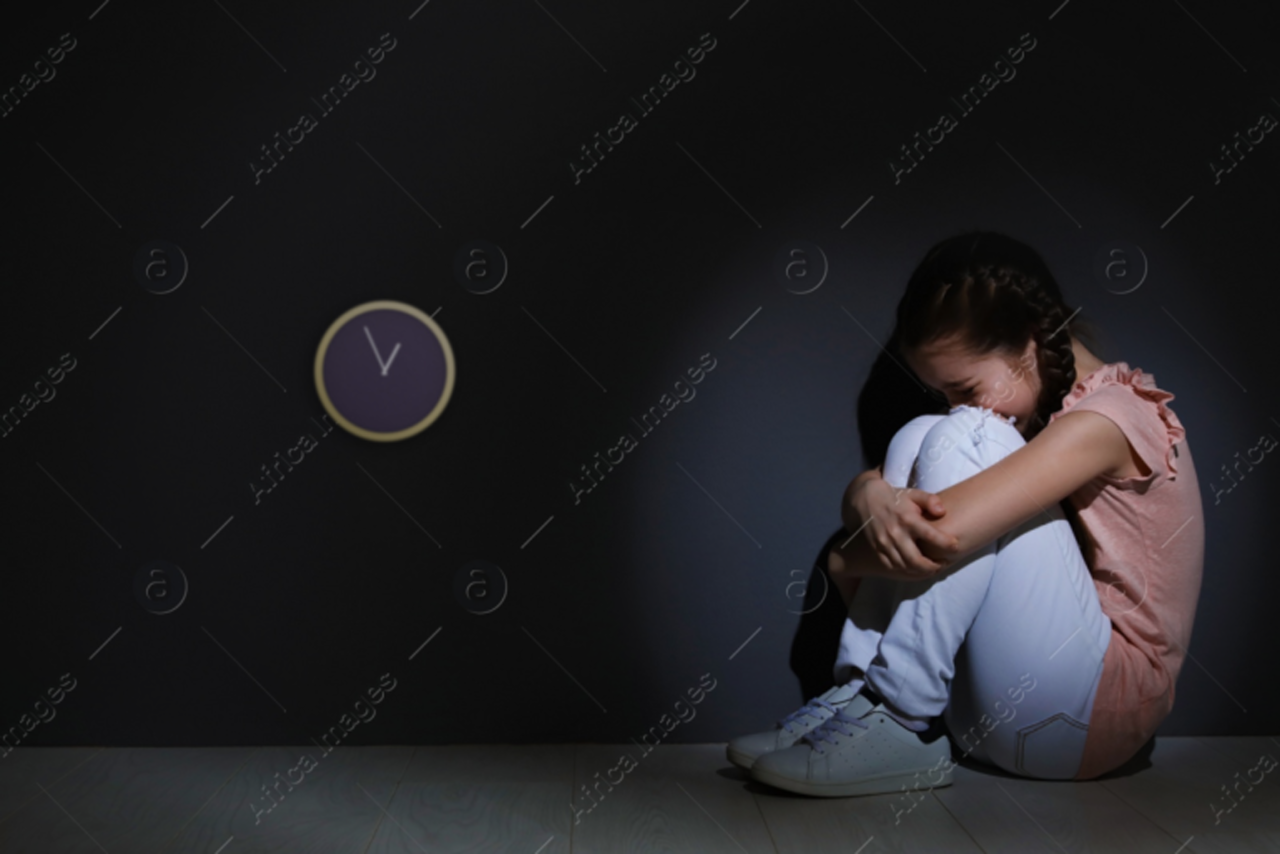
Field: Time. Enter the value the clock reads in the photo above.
12:56
